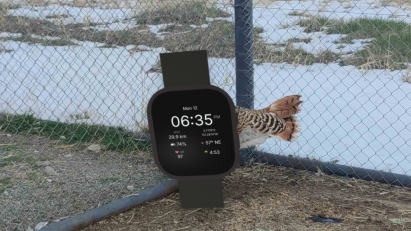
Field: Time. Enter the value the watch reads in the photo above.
6:35
